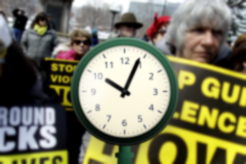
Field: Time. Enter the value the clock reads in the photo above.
10:04
